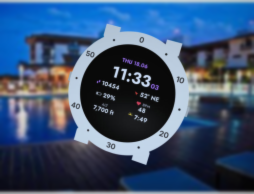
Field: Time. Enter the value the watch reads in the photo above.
11:33
